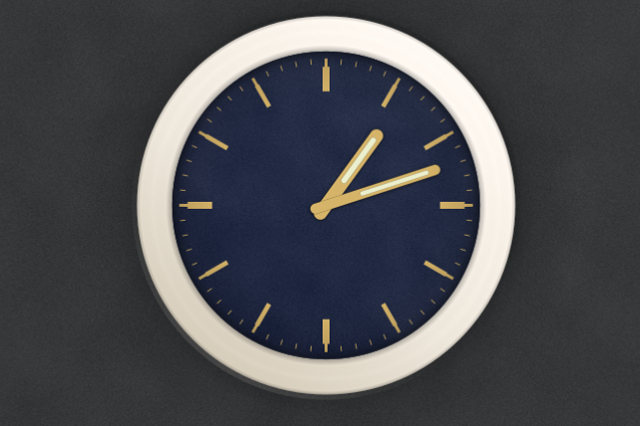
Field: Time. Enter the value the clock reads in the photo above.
1:12
